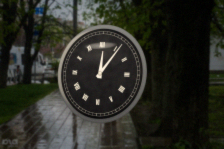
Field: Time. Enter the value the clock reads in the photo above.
12:06
